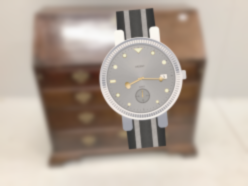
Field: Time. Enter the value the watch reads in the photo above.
8:16
